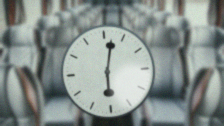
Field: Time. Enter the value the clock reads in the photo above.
6:02
